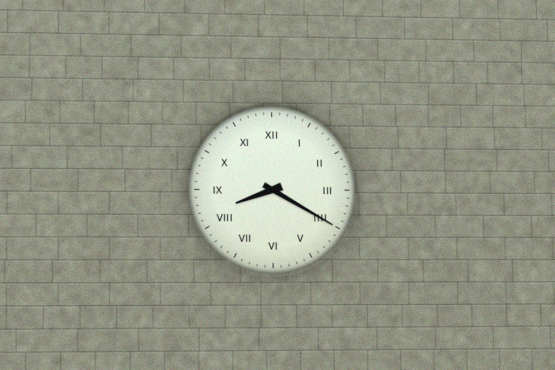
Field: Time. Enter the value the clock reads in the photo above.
8:20
